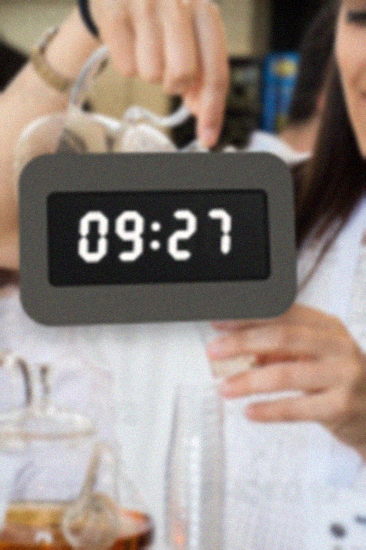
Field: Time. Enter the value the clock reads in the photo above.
9:27
